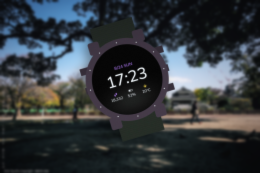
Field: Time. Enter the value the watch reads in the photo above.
17:23
